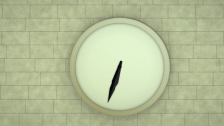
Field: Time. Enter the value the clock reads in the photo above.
6:33
